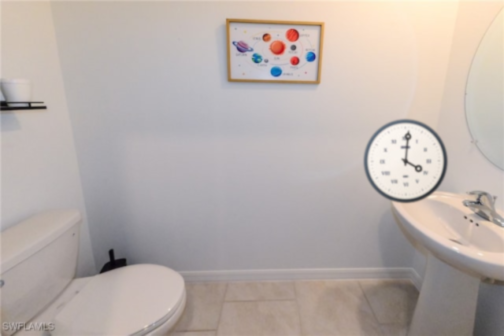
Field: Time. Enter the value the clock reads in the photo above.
4:01
